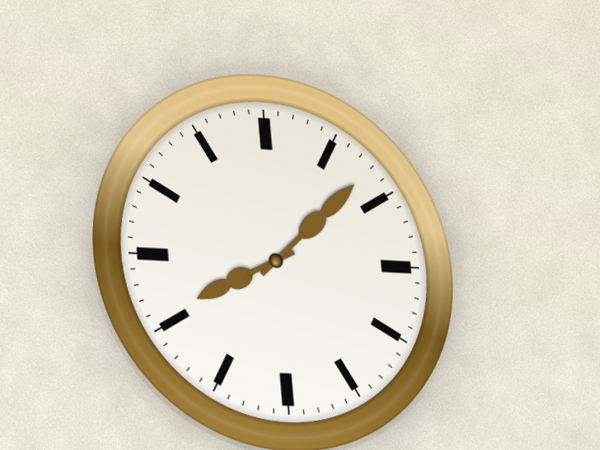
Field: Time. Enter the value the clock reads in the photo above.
8:08
